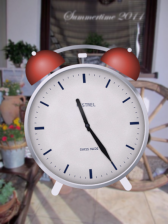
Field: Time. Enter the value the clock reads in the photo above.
11:25
